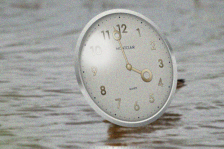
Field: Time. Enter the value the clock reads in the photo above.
3:58
